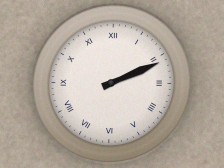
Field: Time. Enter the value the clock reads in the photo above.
2:11
